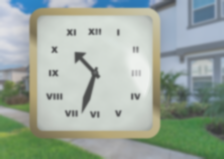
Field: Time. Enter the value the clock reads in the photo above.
10:33
